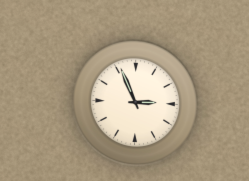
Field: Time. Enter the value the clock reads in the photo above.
2:56
